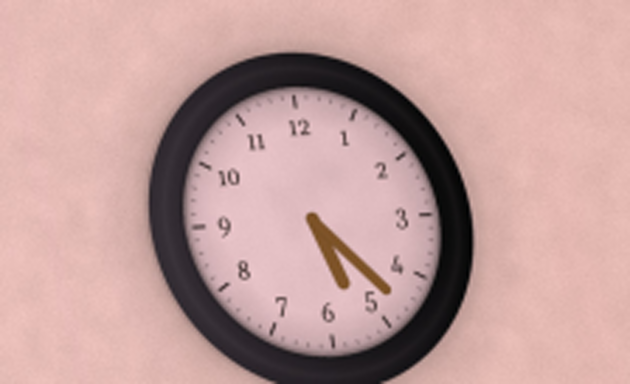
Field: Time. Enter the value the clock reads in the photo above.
5:23
